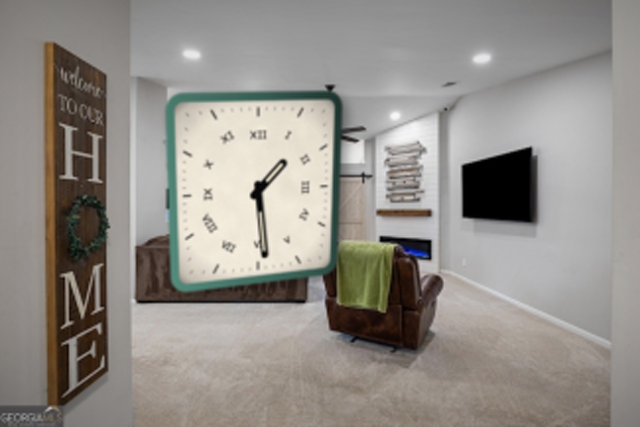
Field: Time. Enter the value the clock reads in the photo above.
1:29
